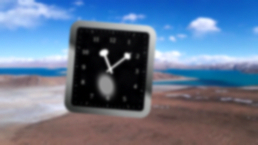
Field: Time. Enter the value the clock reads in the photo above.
11:08
